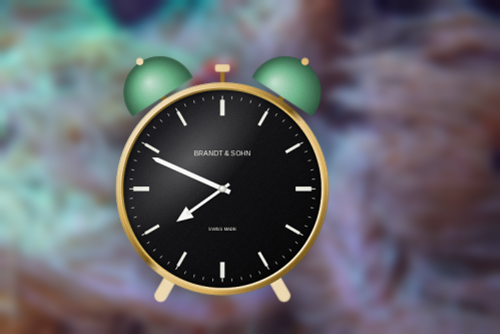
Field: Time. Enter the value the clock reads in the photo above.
7:49
